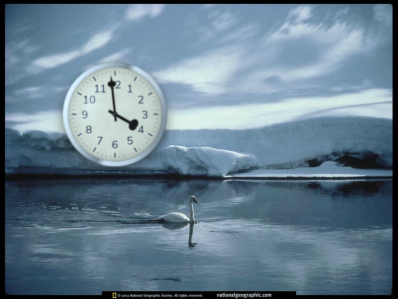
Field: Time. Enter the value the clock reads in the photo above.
3:59
